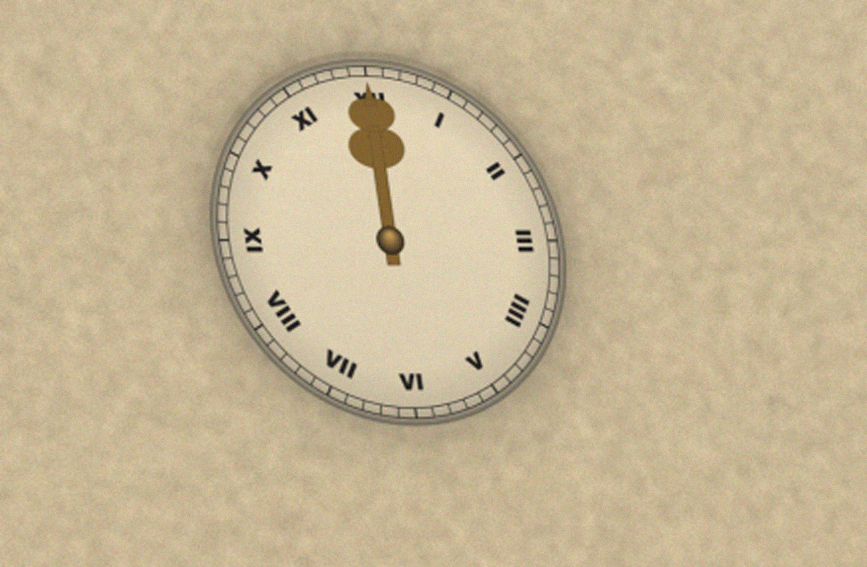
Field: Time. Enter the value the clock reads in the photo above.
12:00
